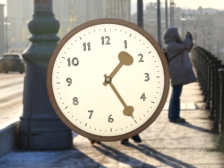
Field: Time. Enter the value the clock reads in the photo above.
1:25
